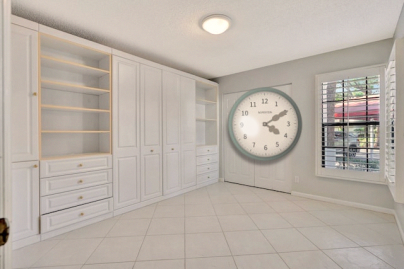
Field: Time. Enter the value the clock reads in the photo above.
4:10
